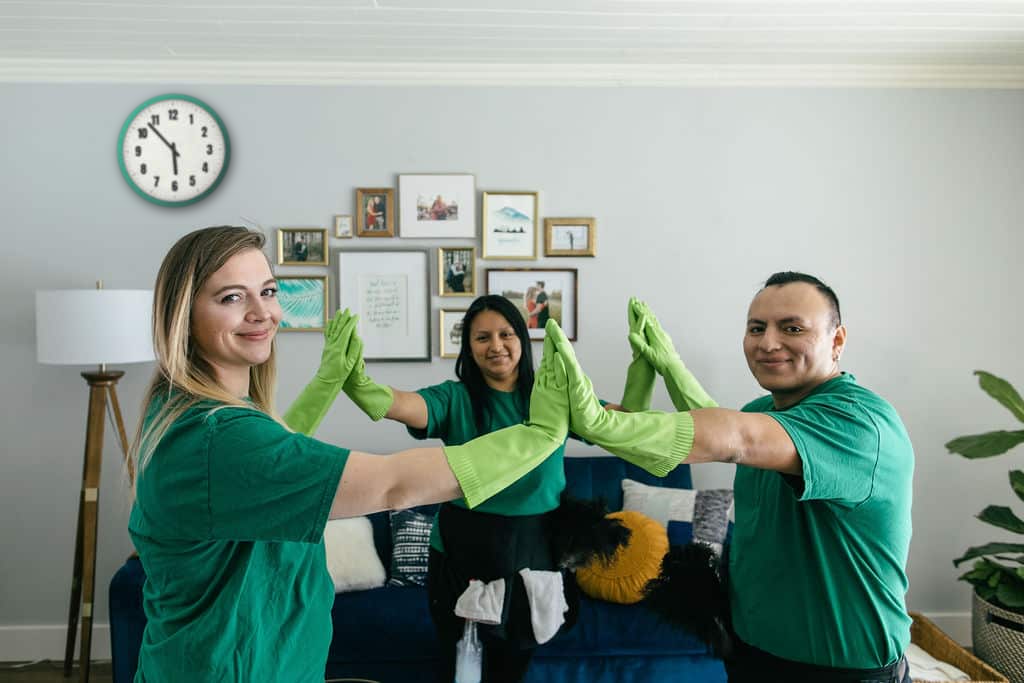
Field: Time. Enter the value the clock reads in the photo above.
5:53
